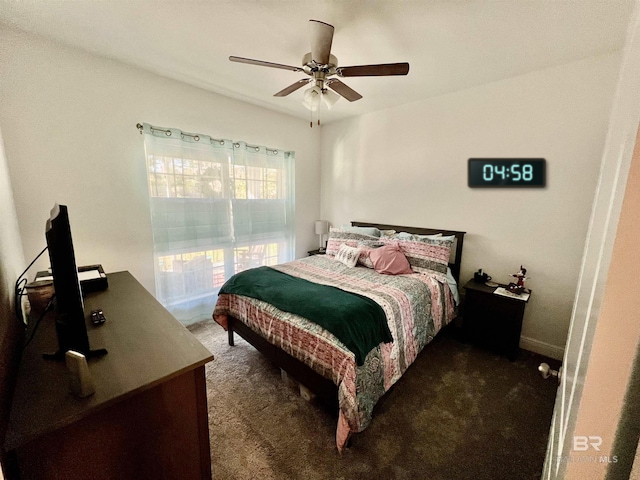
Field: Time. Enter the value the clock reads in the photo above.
4:58
